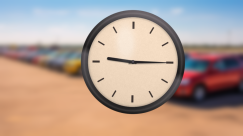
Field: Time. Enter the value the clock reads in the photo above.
9:15
